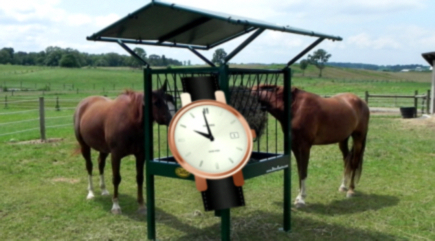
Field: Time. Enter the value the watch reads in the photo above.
9:59
